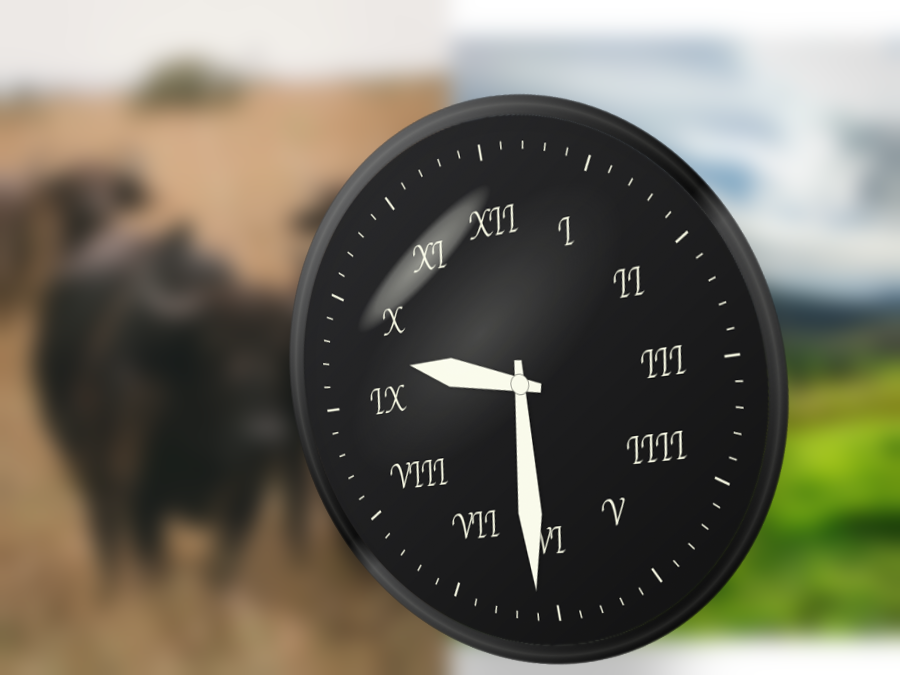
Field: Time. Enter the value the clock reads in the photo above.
9:31
